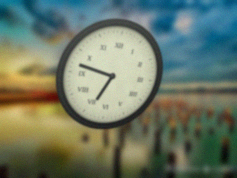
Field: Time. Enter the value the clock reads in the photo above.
6:47
